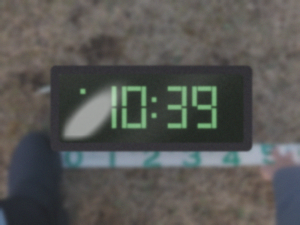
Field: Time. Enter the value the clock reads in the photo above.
10:39
